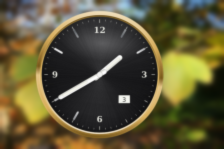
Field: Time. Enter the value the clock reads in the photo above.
1:40
